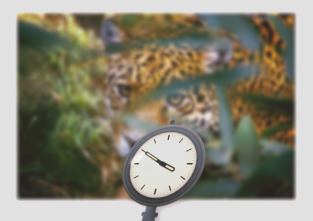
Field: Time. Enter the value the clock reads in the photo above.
3:50
